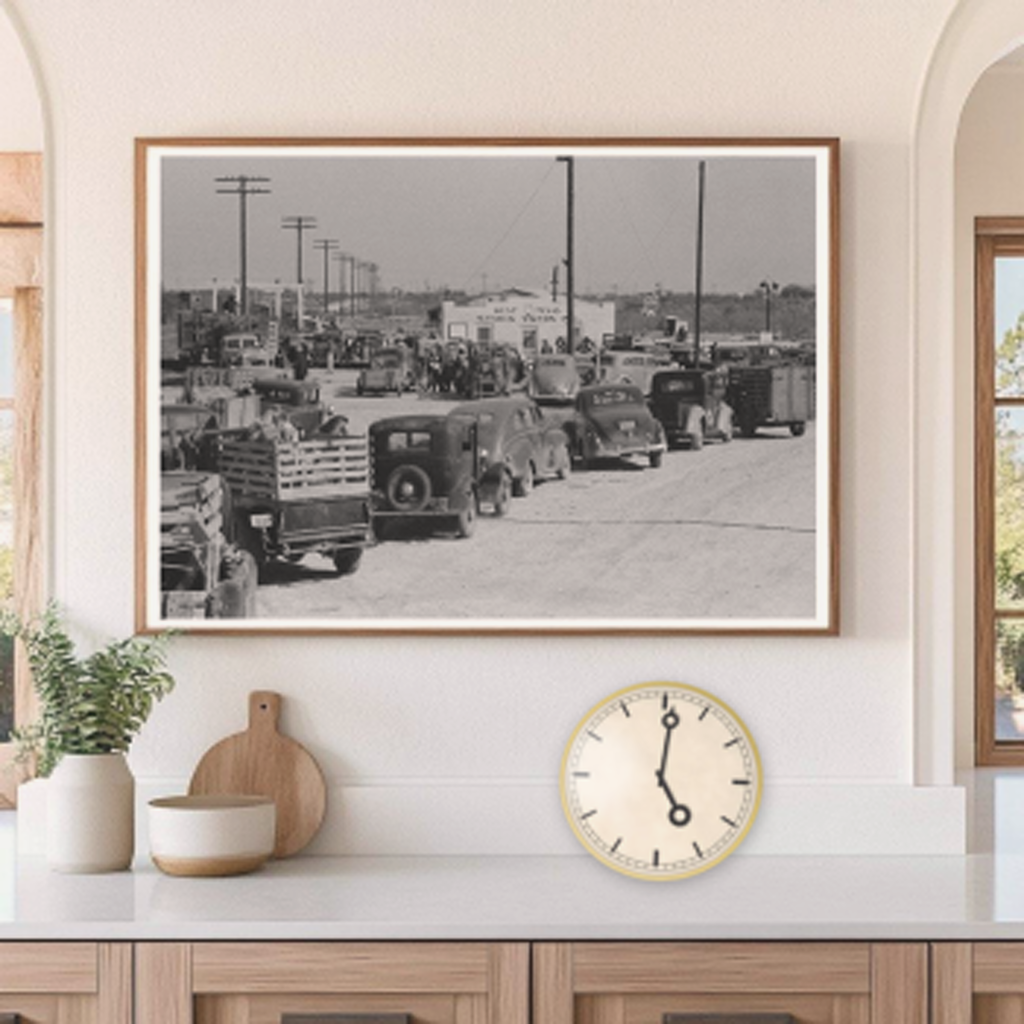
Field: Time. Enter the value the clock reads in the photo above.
5:01
